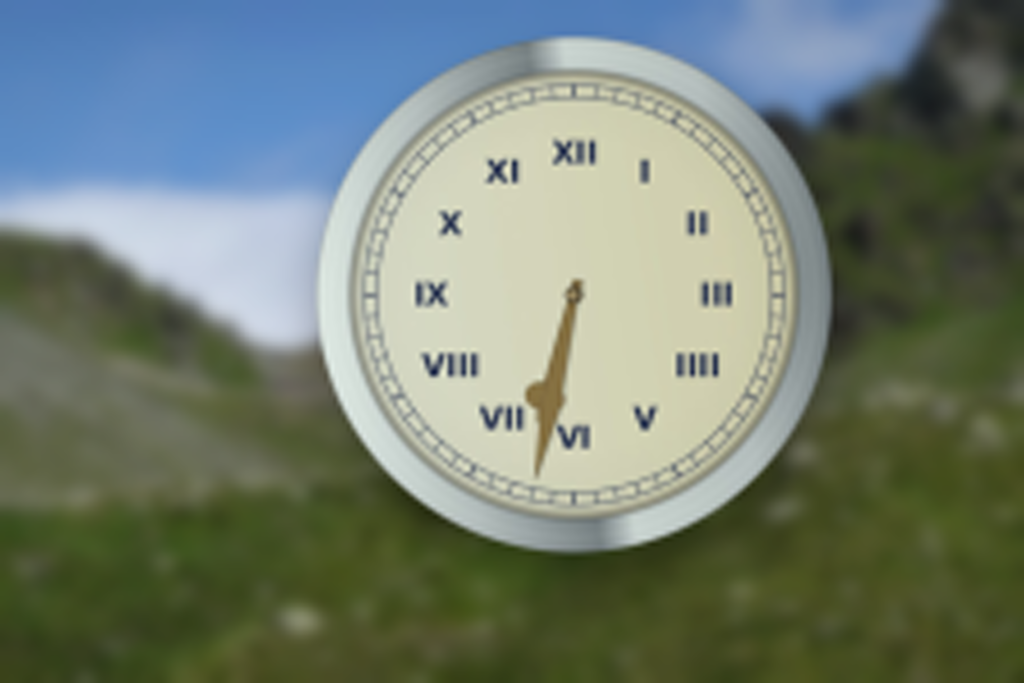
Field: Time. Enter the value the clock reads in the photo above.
6:32
